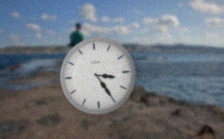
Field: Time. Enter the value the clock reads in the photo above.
3:25
